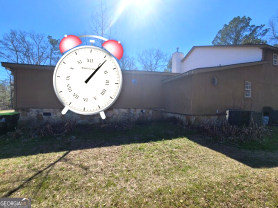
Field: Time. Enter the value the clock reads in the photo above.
1:06
